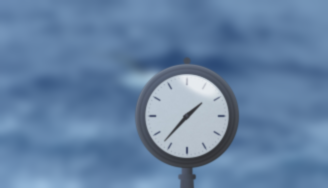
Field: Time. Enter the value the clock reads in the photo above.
1:37
